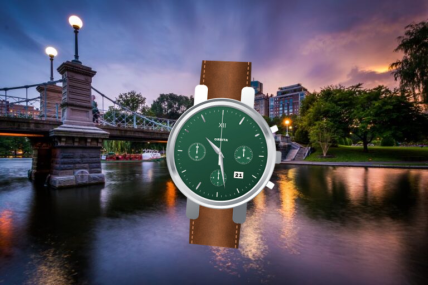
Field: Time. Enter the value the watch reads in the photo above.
10:28
